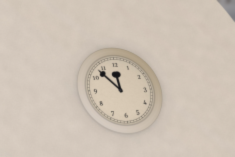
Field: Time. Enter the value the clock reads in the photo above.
11:53
